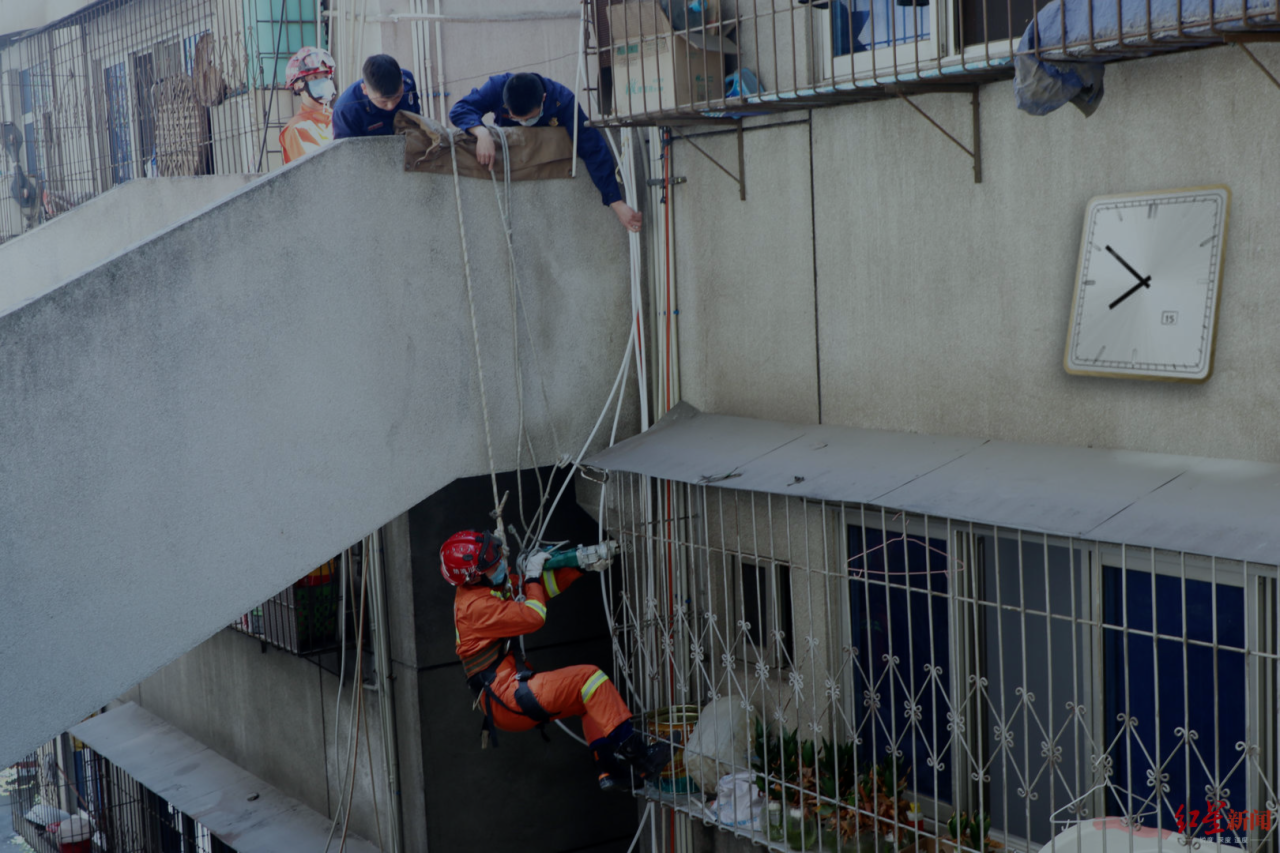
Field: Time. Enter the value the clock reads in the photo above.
7:51
